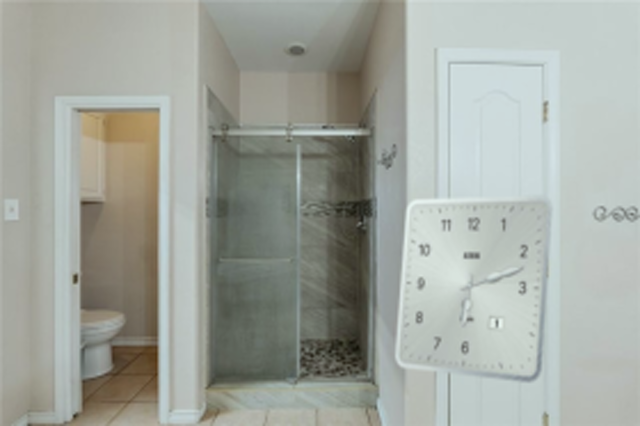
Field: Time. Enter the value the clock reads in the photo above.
6:12
